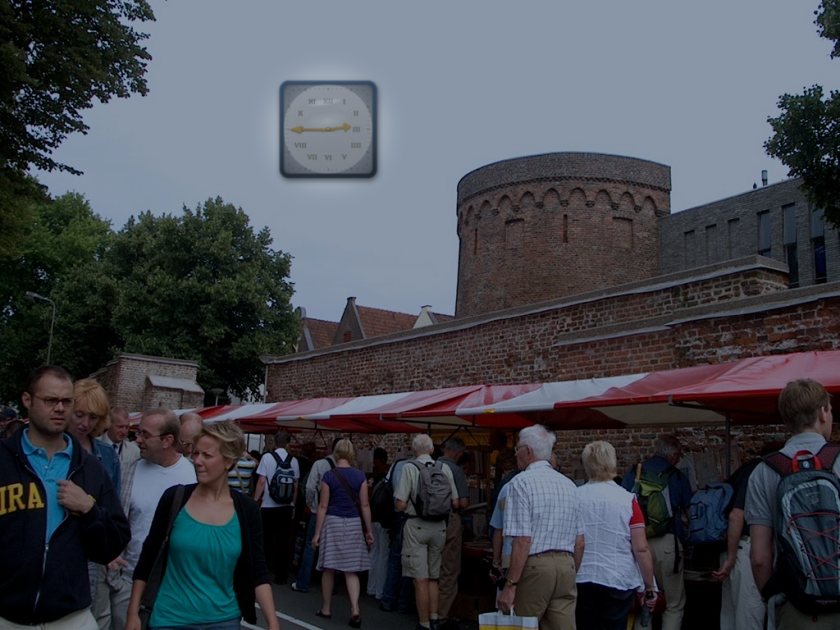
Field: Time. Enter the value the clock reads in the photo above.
2:45
